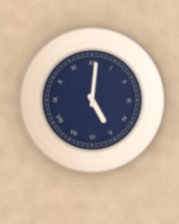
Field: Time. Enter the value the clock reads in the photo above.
5:01
